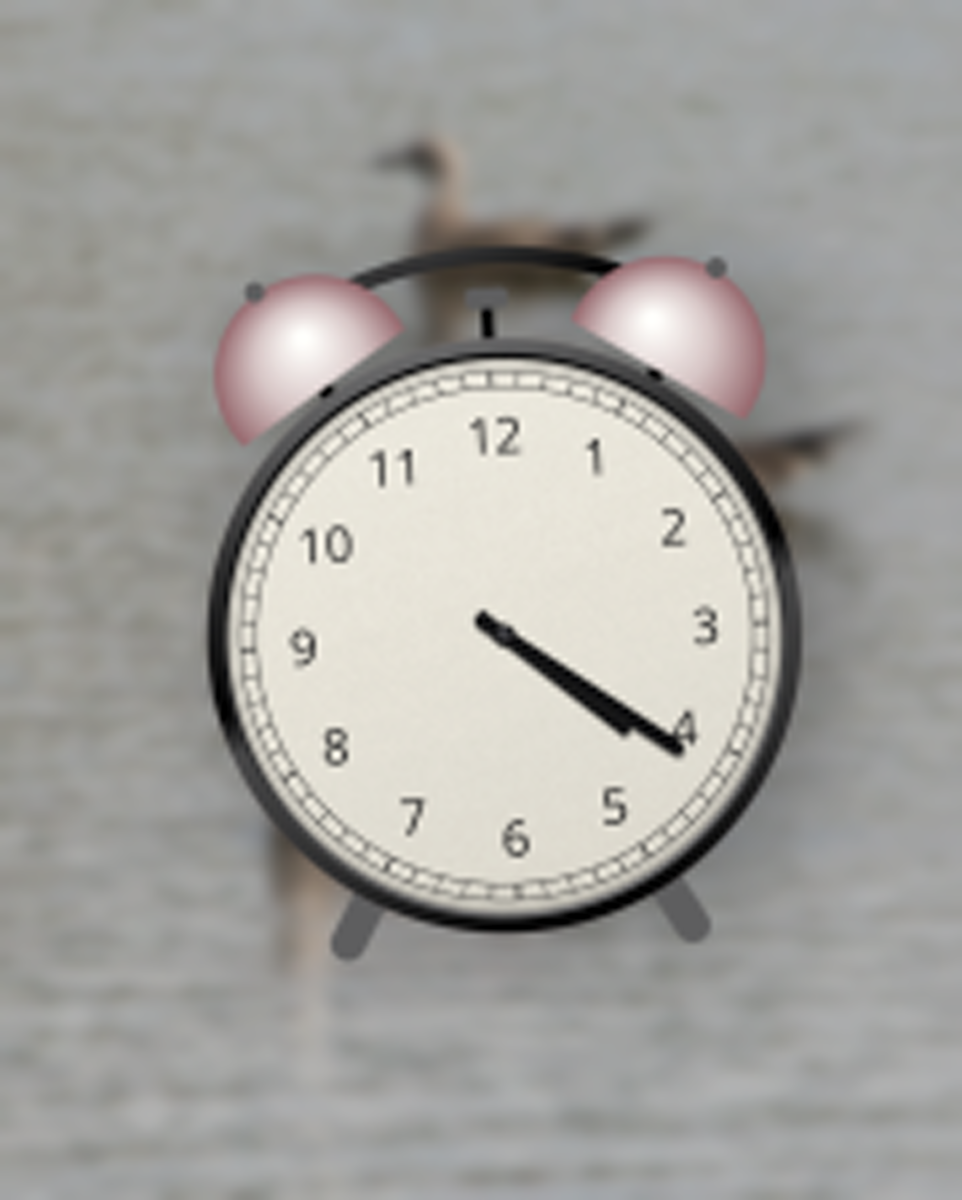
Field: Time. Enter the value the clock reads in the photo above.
4:21
